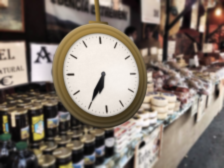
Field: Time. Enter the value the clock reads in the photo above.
6:35
